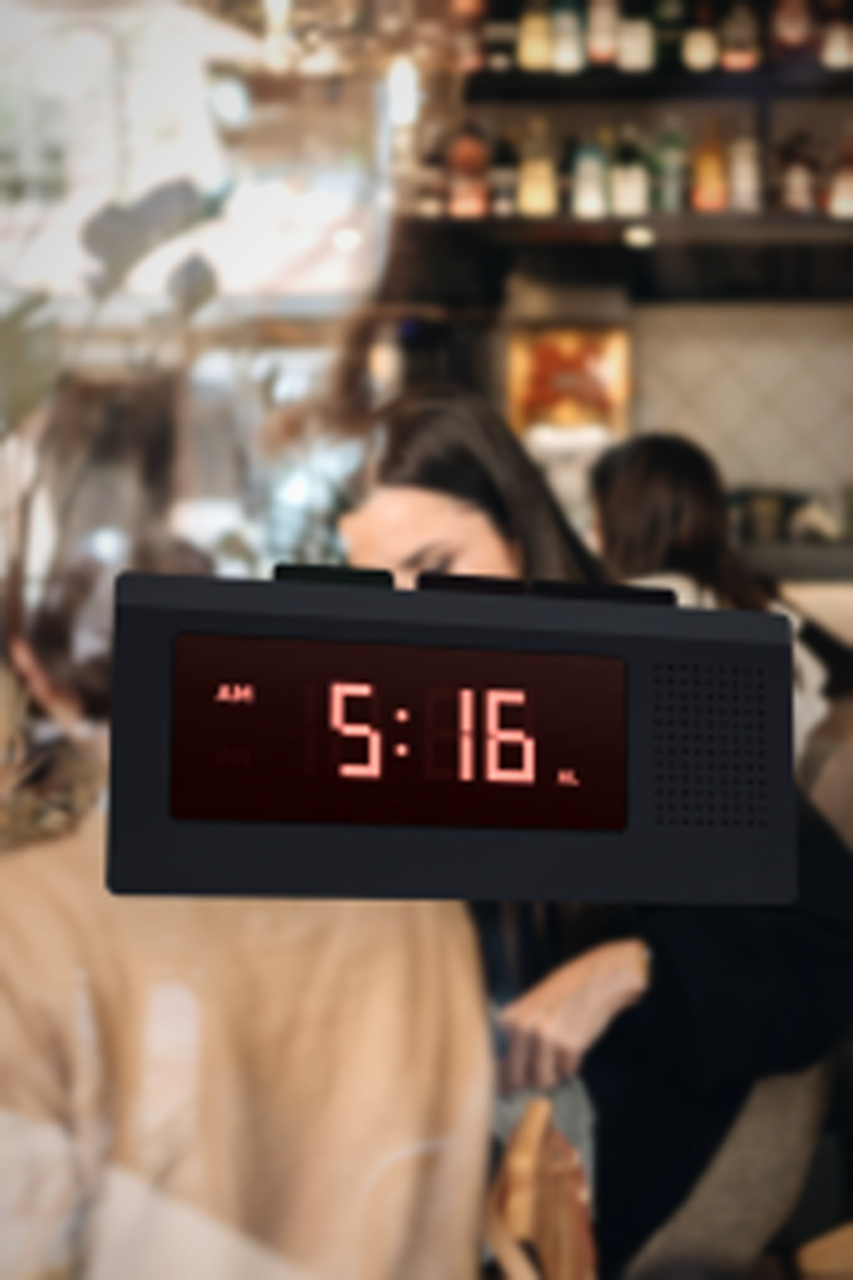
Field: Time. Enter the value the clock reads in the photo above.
5:16
